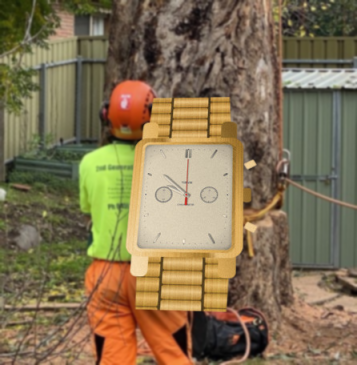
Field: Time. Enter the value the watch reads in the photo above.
9:52
